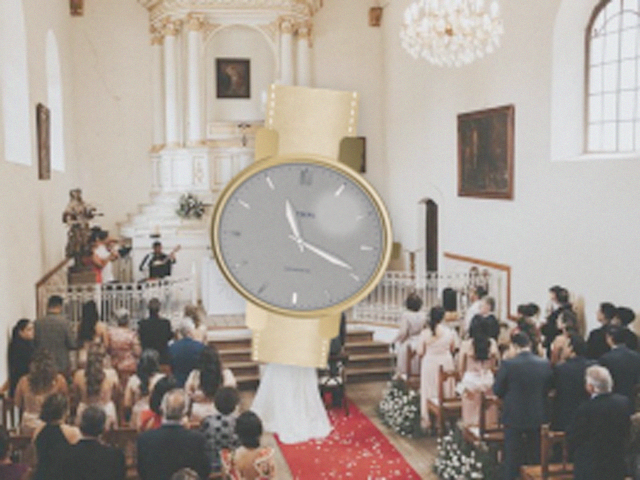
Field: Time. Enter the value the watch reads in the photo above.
11:19
